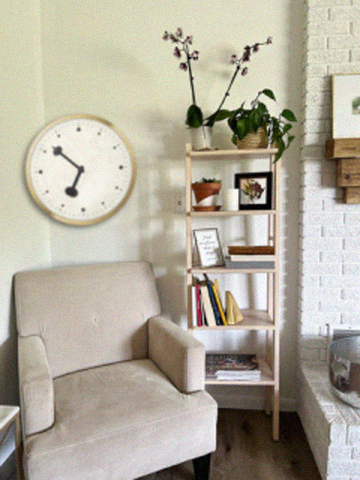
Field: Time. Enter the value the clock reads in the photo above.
6:52
